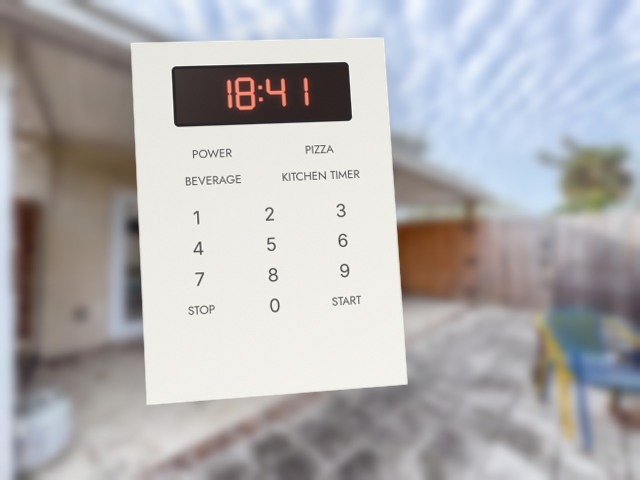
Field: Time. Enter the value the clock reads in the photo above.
18:41
